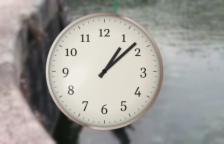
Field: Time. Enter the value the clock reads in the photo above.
1:08
